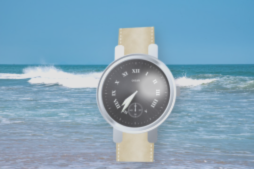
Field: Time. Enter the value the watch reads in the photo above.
7:36
